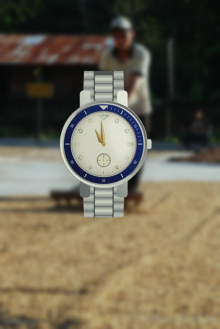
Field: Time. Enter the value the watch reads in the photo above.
10:59
